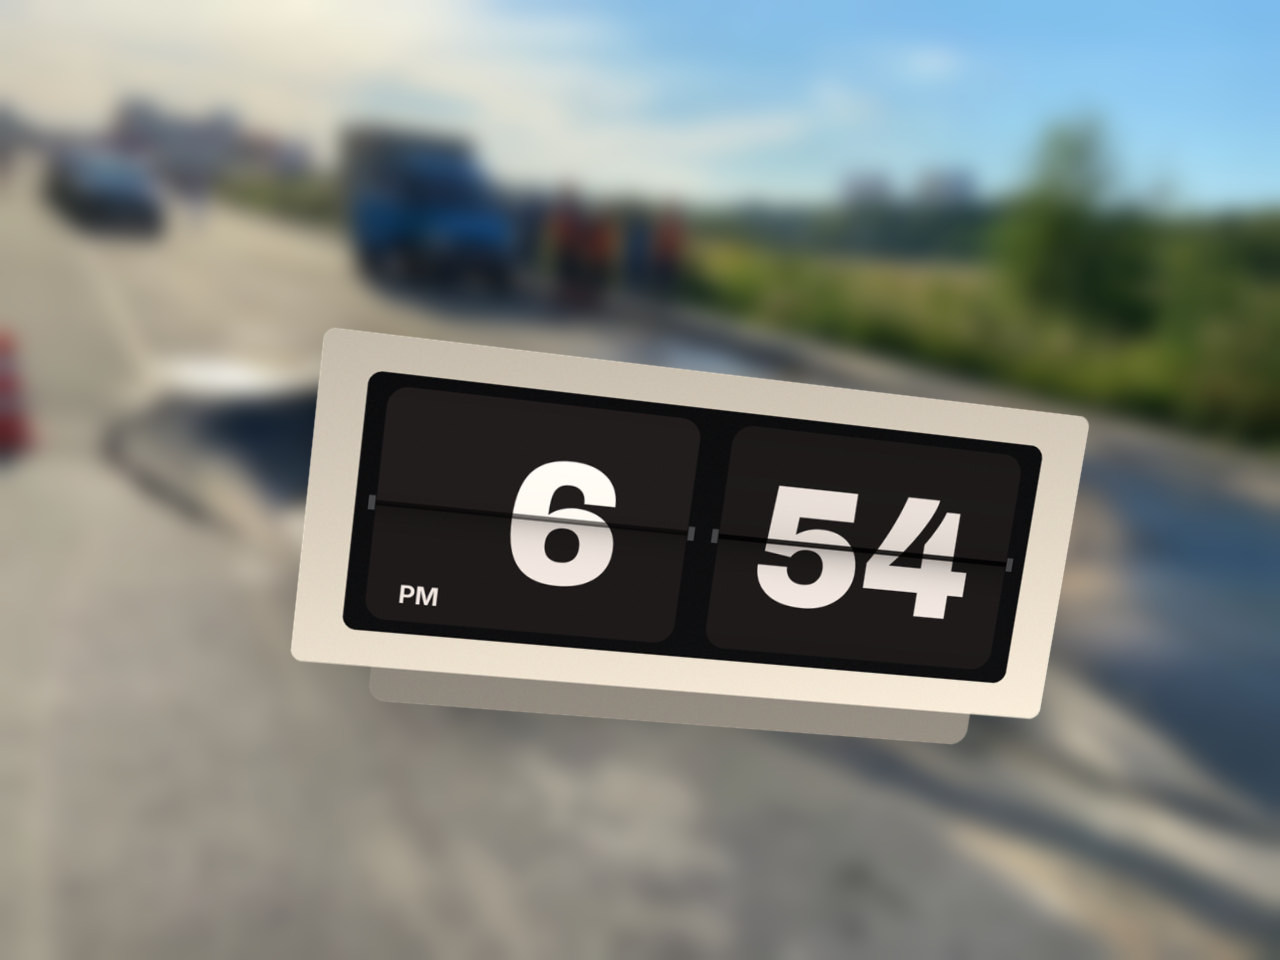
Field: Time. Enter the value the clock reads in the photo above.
6:54
